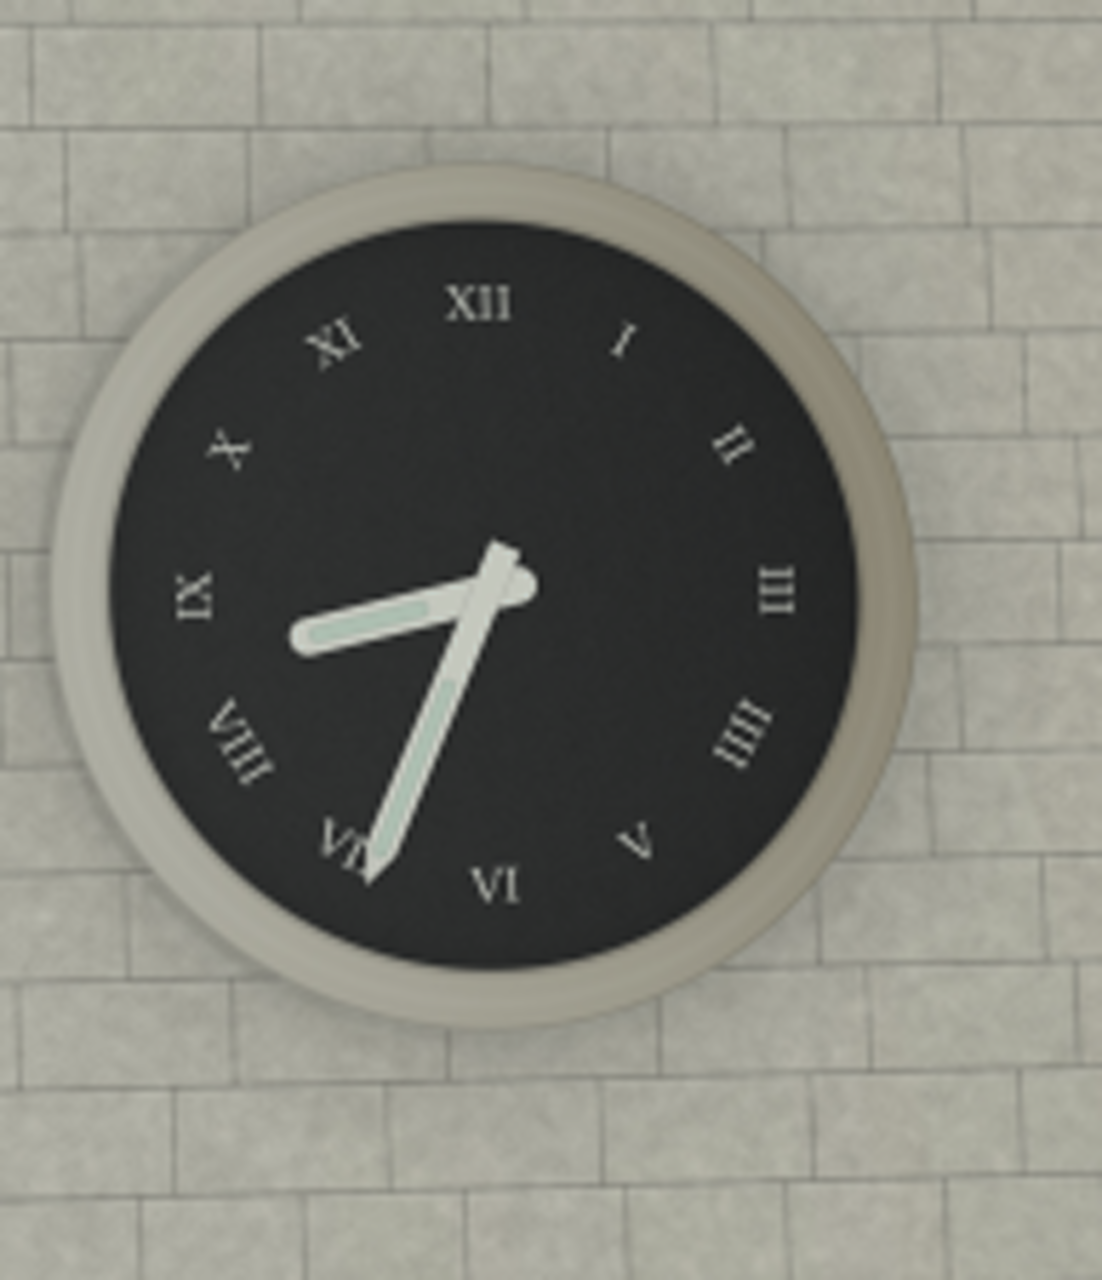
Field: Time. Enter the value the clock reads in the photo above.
8:34
